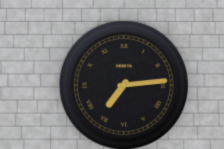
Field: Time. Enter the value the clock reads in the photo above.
7:14
